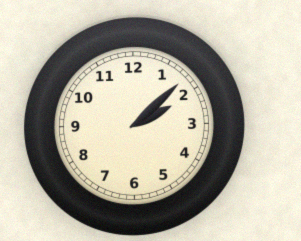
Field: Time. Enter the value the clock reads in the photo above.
2:08
